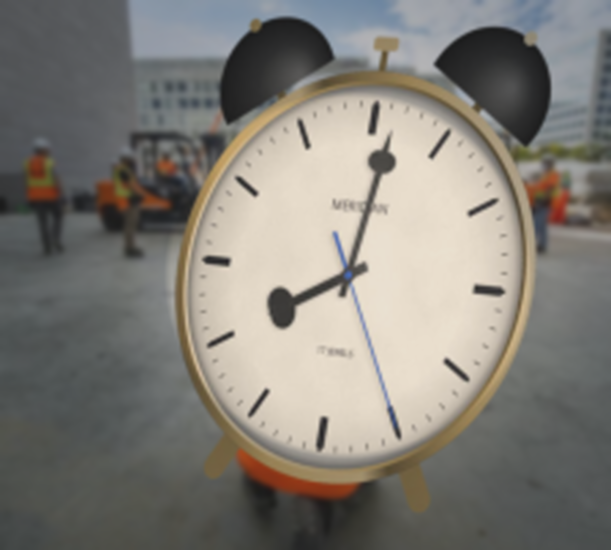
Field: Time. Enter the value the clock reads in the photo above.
8:01:25
